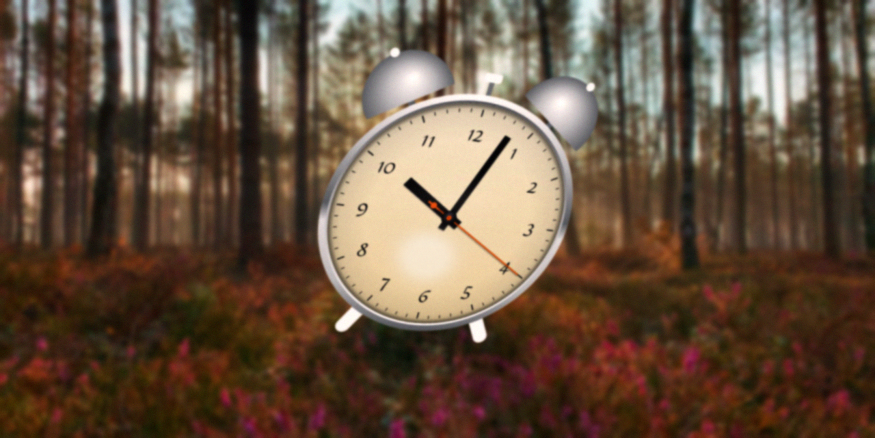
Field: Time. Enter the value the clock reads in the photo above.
10:03:20
